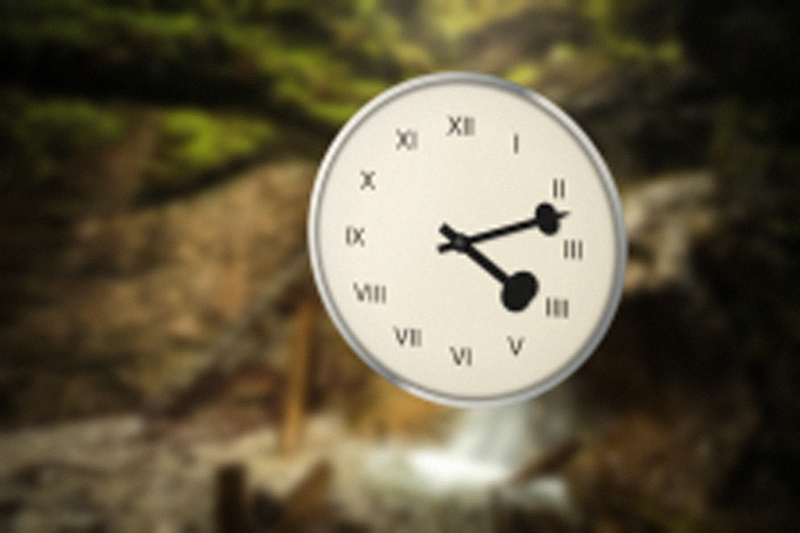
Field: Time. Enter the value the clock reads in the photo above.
4:12
